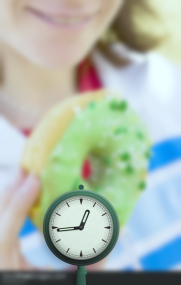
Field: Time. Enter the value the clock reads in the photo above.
12:44
